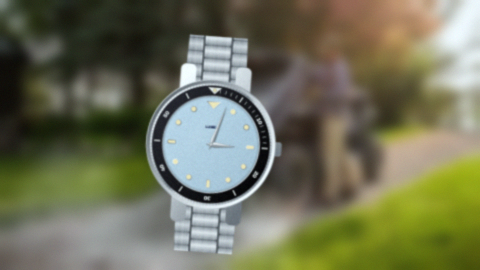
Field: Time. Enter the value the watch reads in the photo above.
3:03
